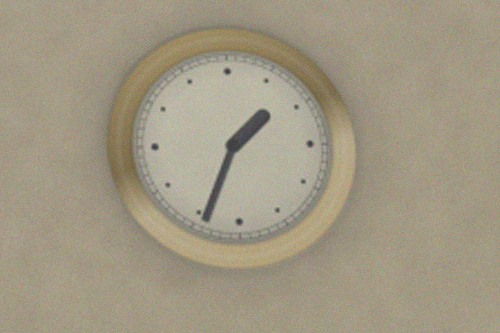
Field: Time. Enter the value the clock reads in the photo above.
1:34
